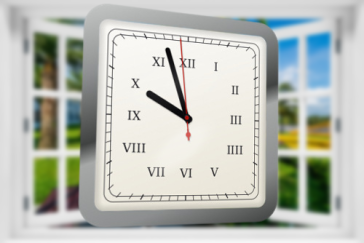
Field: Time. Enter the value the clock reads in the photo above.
9:56:59
